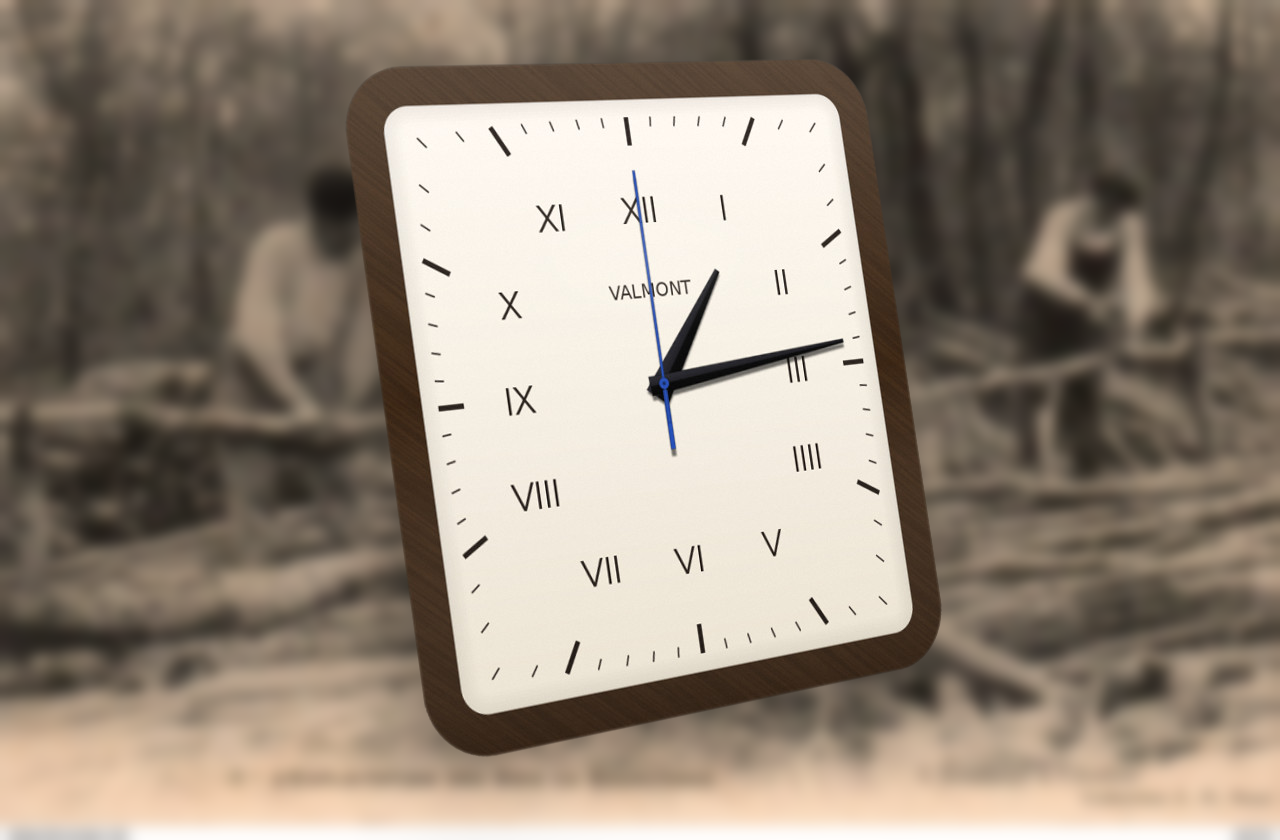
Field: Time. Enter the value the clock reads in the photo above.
1:14:00
